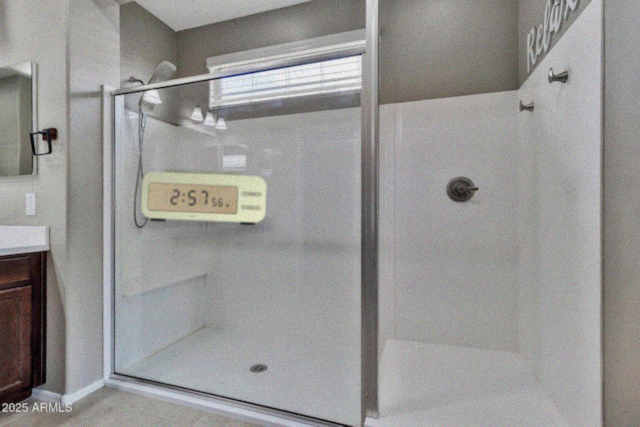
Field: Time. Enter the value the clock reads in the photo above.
2:57
